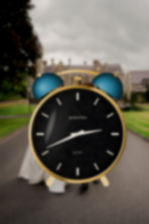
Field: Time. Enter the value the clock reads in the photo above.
2:41
